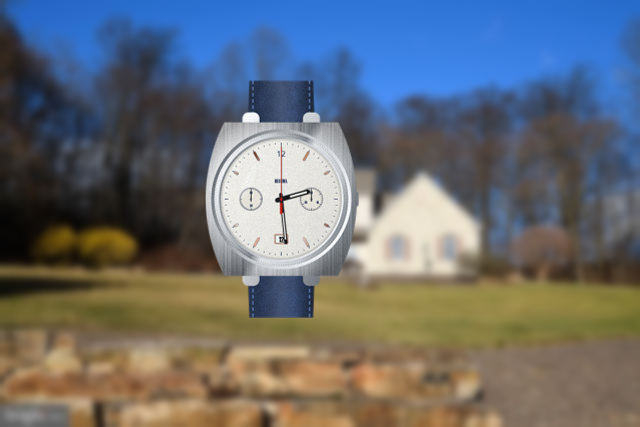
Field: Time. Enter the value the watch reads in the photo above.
2:29
